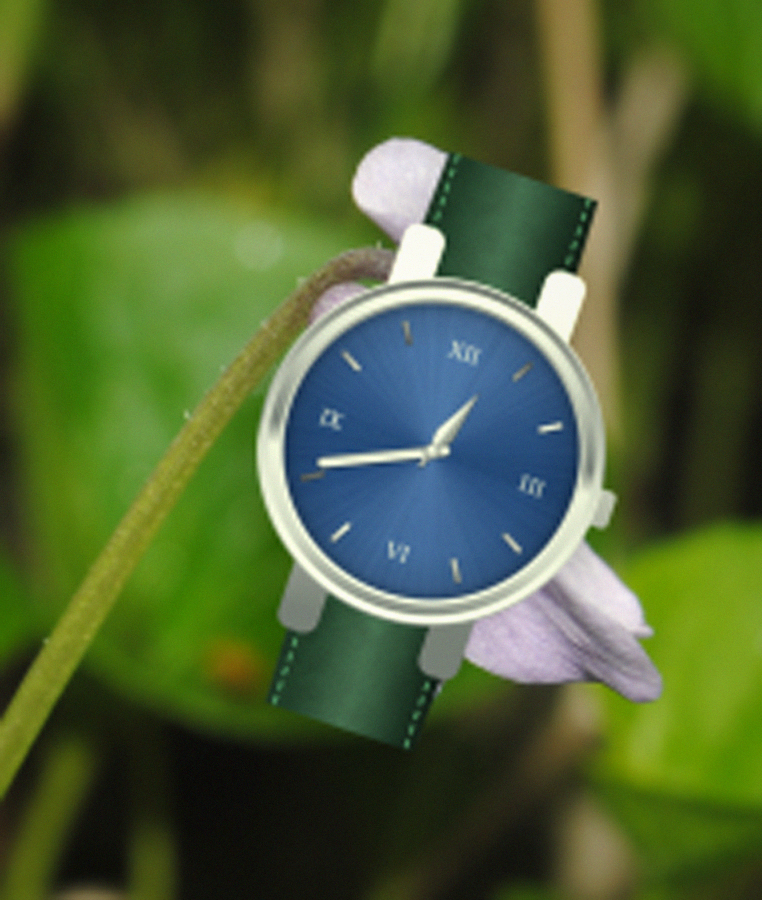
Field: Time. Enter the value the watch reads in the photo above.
12:41
